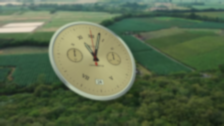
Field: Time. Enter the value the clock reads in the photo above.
11:03
